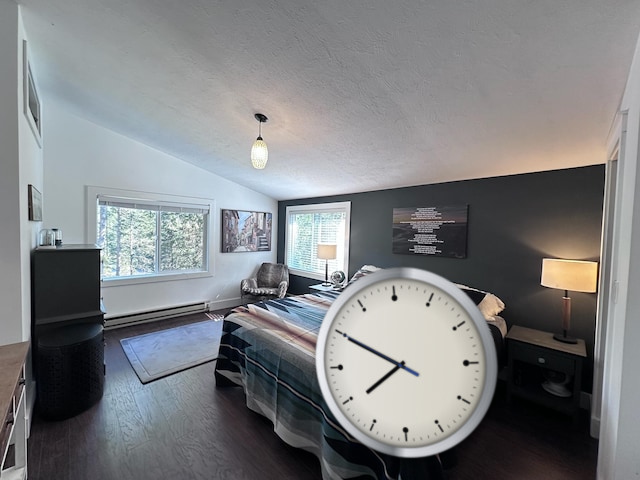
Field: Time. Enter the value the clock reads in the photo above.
7:49:50
